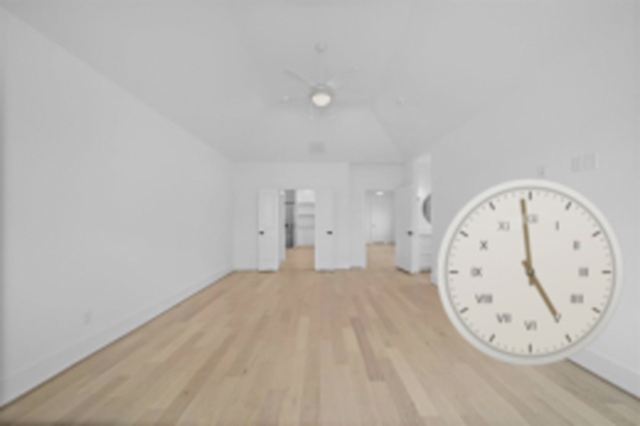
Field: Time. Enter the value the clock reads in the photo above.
4:59
